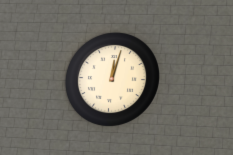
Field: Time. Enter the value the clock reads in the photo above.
12:02
